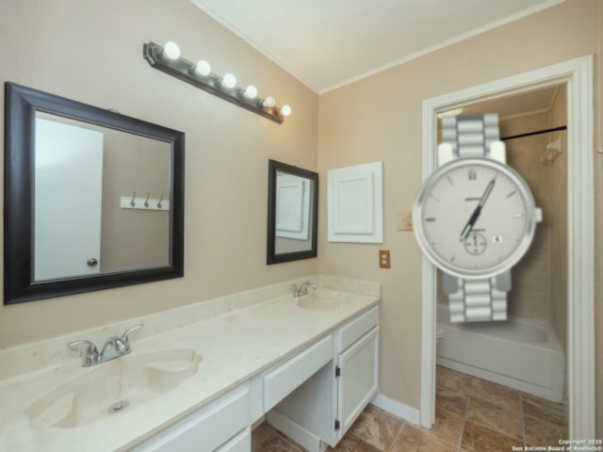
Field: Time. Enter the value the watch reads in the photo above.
7:05
